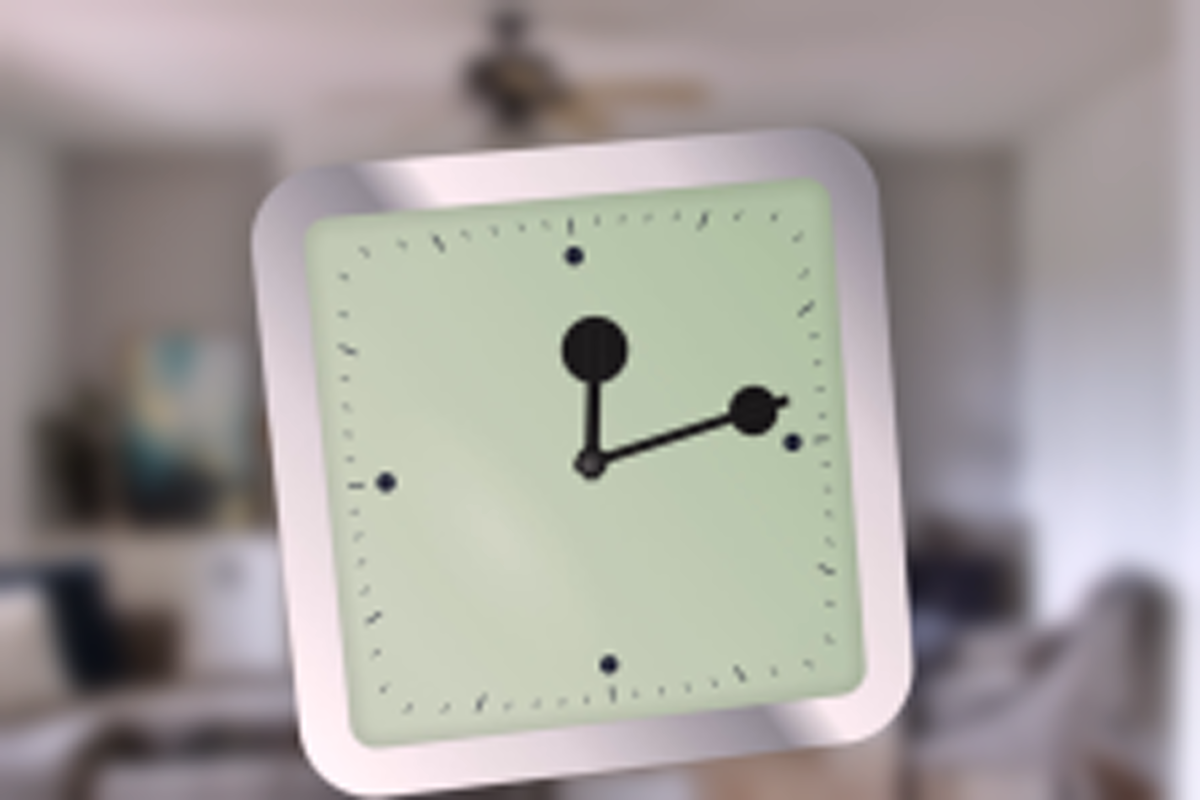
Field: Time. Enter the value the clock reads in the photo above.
12:13
